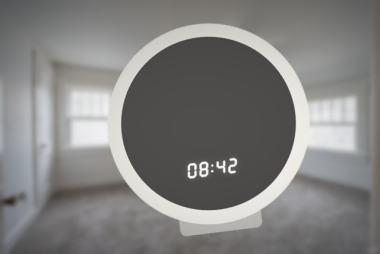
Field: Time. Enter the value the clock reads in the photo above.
8:42
